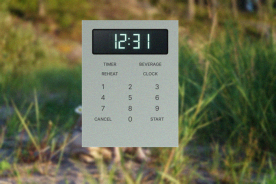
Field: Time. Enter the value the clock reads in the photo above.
12:31
